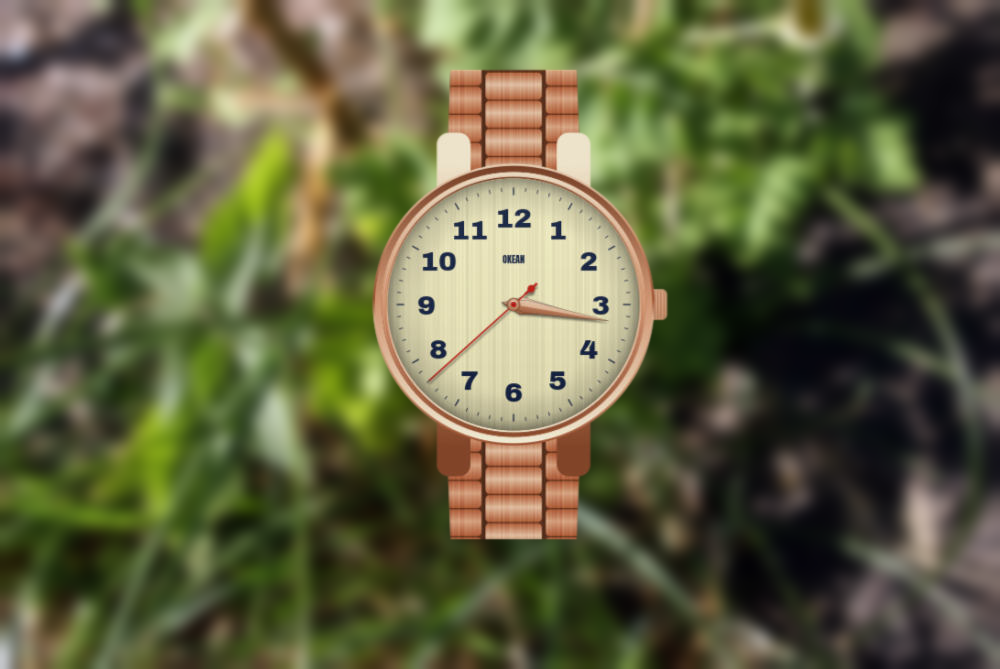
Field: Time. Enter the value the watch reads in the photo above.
3:16:38
